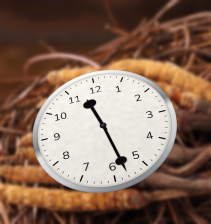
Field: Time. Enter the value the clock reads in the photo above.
11:28
